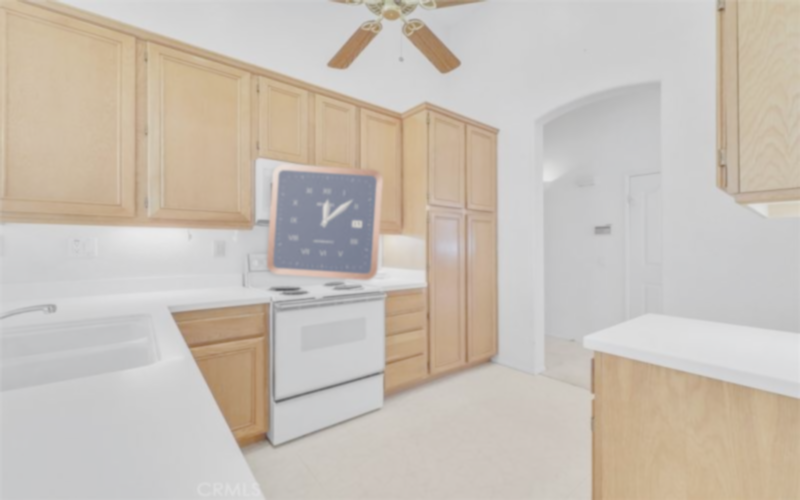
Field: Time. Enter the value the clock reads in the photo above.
12:08
